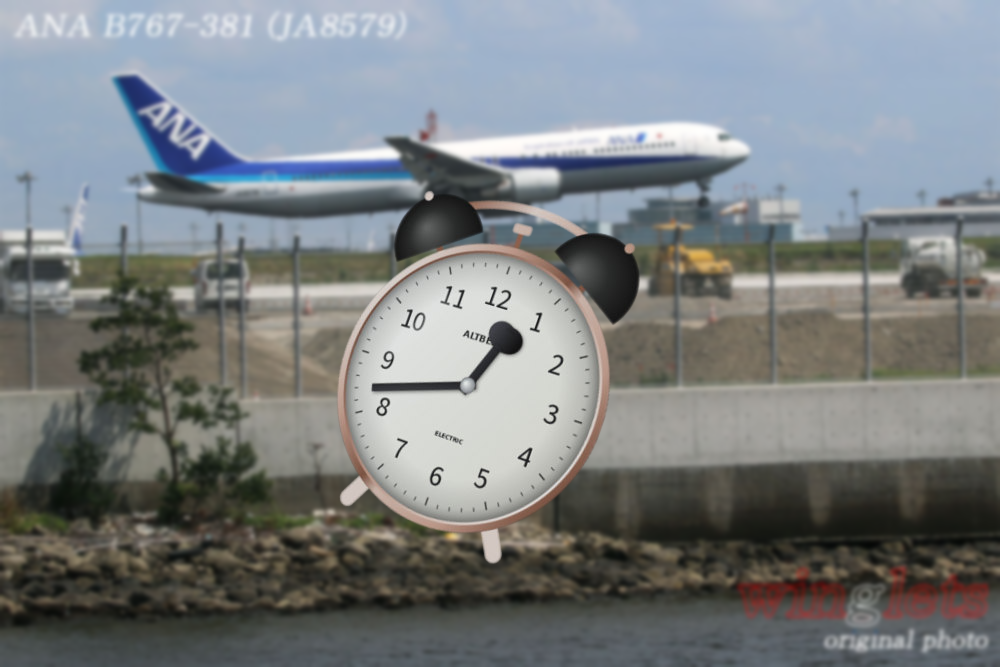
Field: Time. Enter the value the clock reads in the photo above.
12:42
